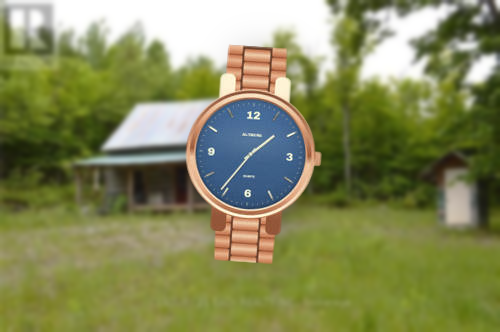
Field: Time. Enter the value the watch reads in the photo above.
1:36
